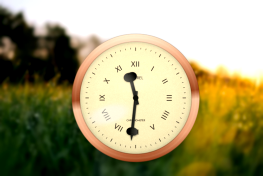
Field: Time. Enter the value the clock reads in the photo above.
11:31
